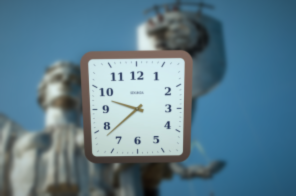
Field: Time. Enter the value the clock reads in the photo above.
9:38
